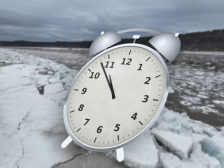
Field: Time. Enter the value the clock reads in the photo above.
10:53
